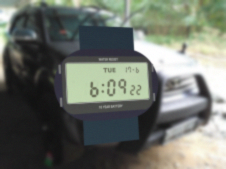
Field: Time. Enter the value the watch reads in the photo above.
6:09:22
